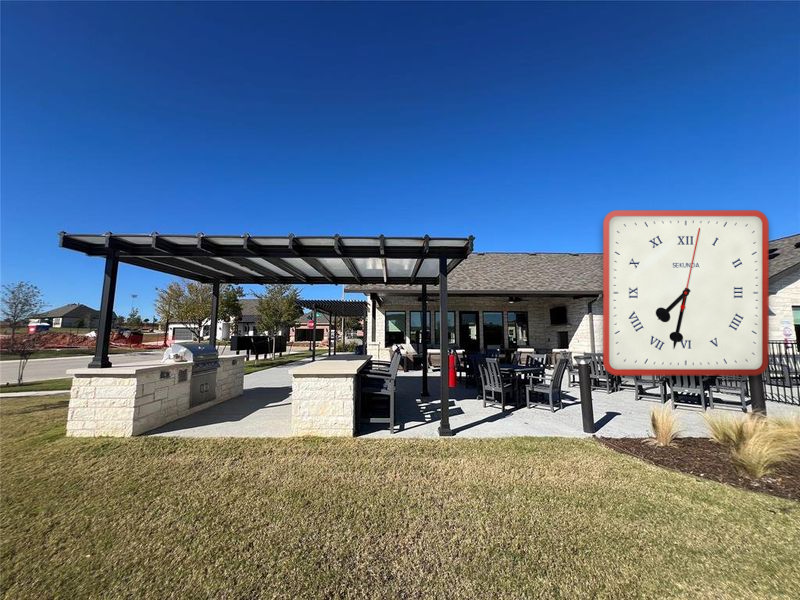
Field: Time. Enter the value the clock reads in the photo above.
7:32:02
